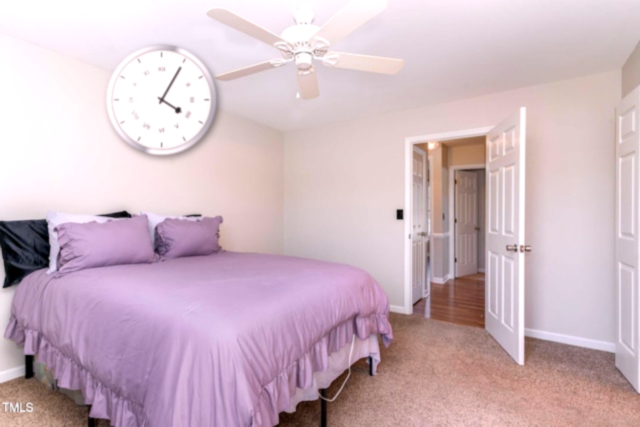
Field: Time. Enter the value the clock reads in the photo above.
4:05
